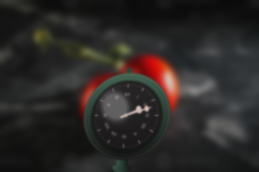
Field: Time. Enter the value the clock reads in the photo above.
2:12
